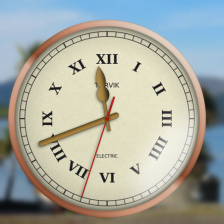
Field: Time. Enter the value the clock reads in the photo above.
11:41:33
